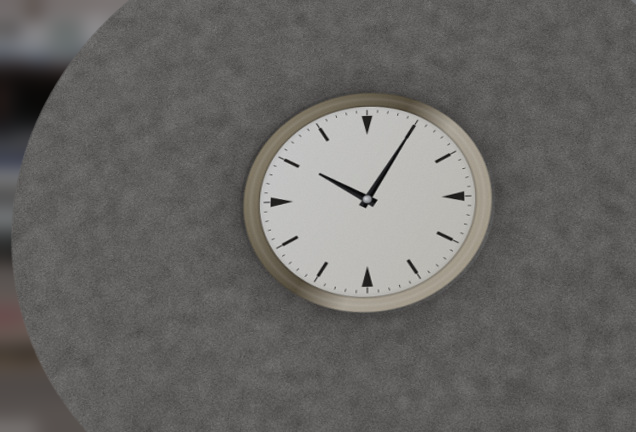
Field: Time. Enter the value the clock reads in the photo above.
10:05
